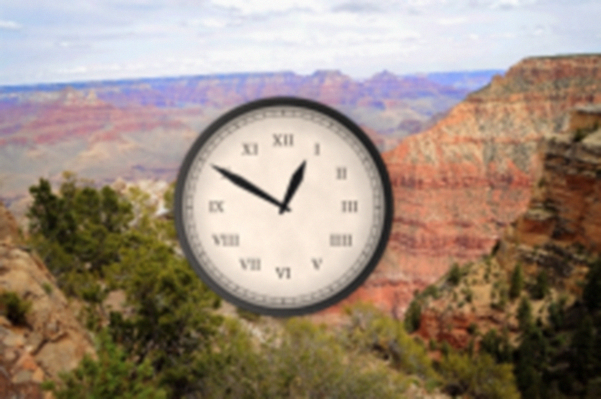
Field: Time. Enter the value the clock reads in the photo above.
12:50
